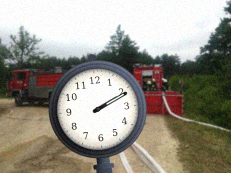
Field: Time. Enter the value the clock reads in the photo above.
2:11
